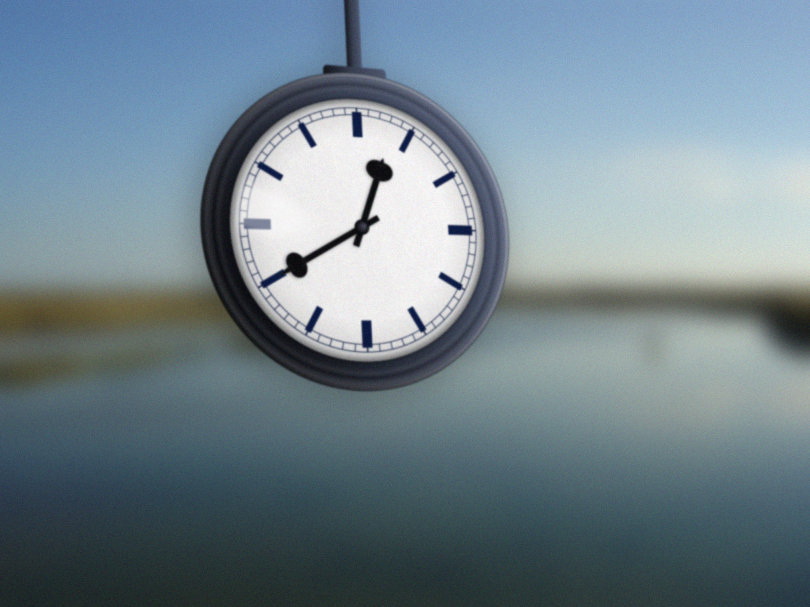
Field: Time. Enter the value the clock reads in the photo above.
12:40
